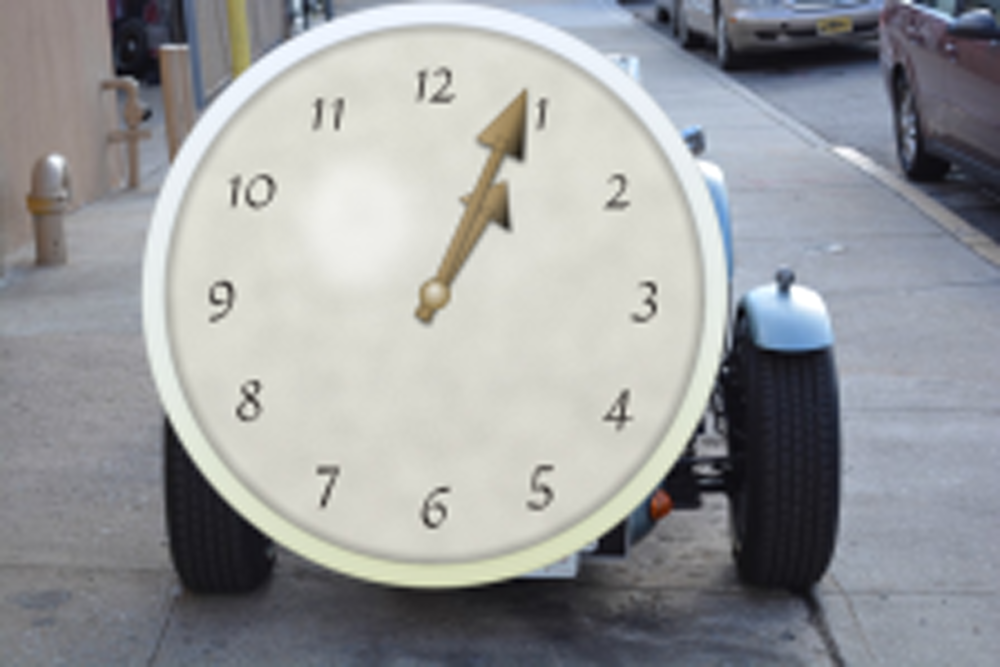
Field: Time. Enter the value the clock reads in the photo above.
1:04
